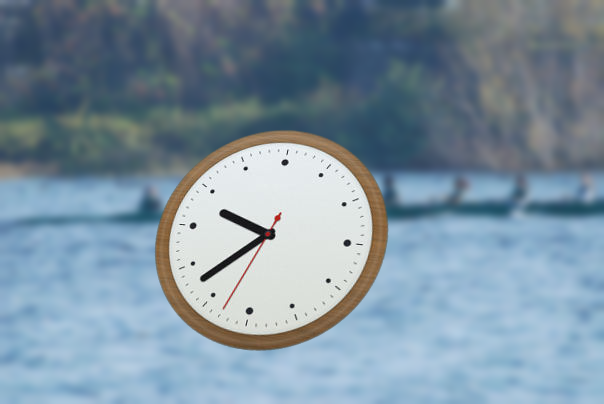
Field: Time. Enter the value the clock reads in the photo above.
9:37:33
